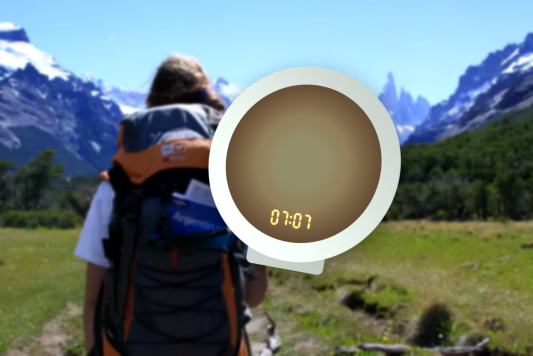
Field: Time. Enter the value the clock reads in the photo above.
7:07
